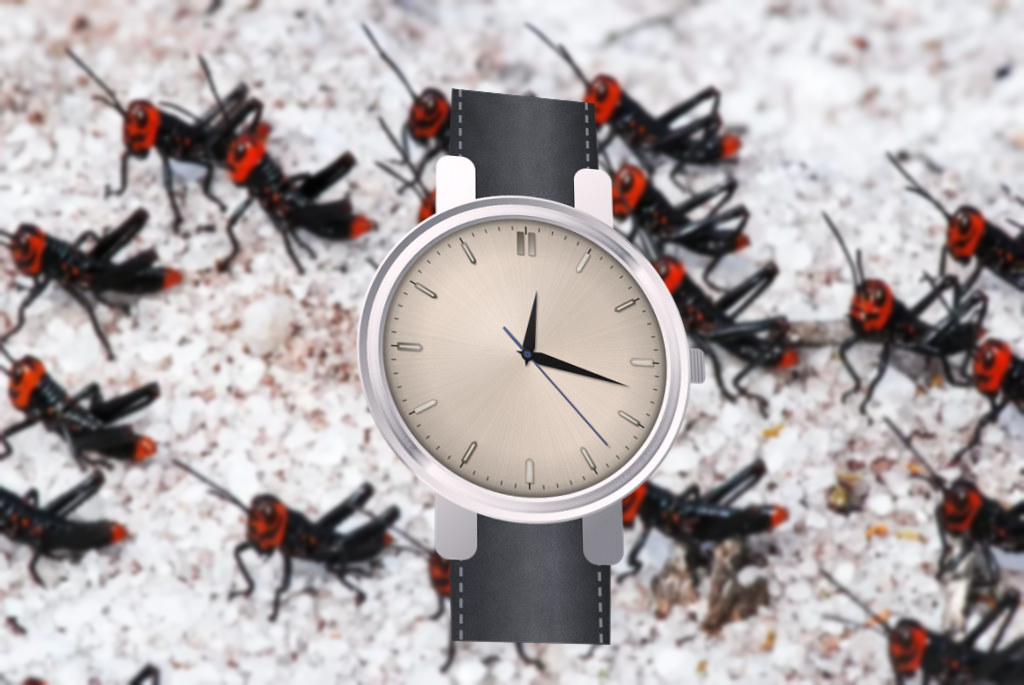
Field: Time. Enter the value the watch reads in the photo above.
12:17:23
